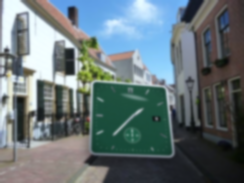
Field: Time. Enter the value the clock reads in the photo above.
1:37
